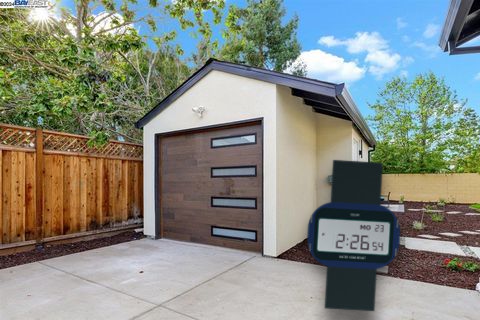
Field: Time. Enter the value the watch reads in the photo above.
2:26
